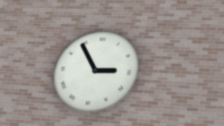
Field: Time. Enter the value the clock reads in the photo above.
2:54
